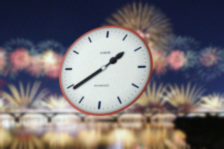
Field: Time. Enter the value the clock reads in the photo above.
1:39
